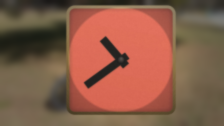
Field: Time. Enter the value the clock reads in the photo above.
10:39
